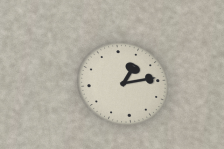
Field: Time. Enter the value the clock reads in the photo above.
1:14
